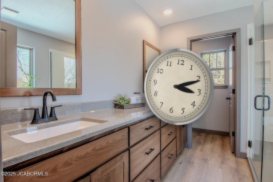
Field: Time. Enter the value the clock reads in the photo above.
3:11
